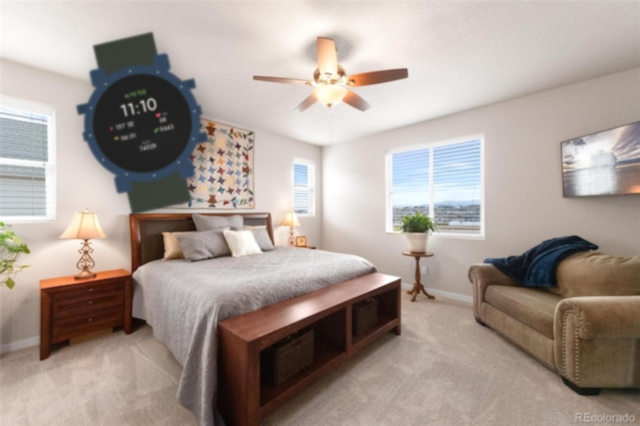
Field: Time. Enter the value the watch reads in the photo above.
11:10
